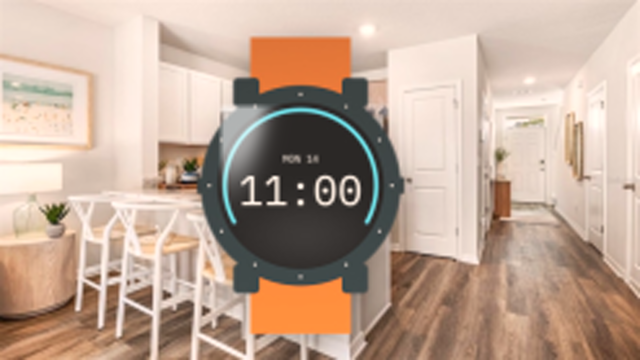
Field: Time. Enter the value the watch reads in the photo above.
11:00
